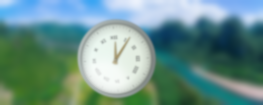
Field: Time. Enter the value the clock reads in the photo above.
12:06
